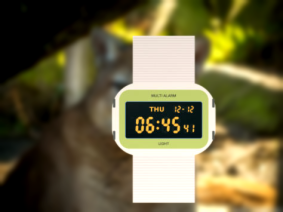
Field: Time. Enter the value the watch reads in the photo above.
6:45:41
